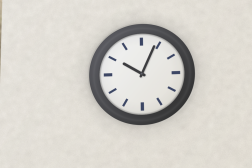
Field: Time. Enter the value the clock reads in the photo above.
10:04
